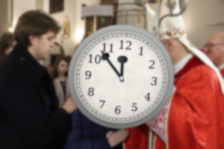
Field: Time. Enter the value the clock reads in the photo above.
11:53
